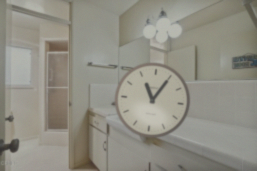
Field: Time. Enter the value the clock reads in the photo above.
11:05
